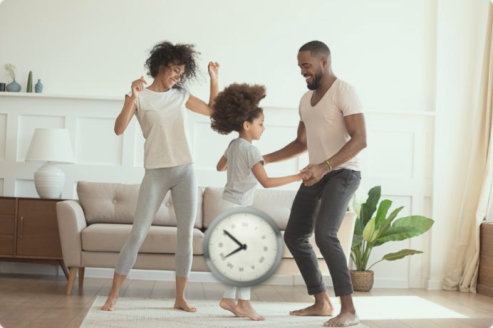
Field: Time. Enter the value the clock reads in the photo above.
7:51
